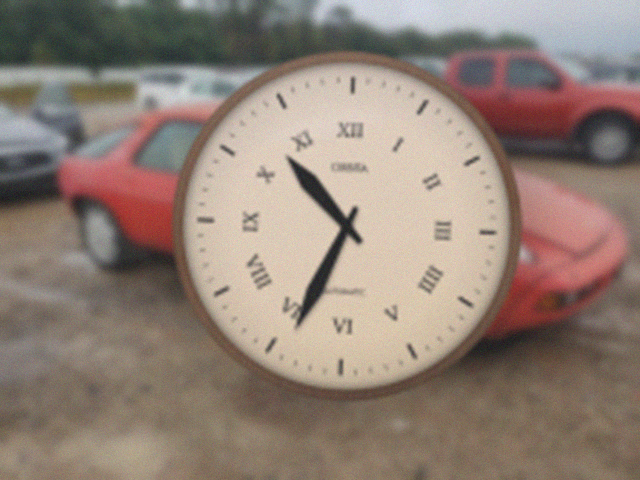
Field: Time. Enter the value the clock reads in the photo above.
10:34
